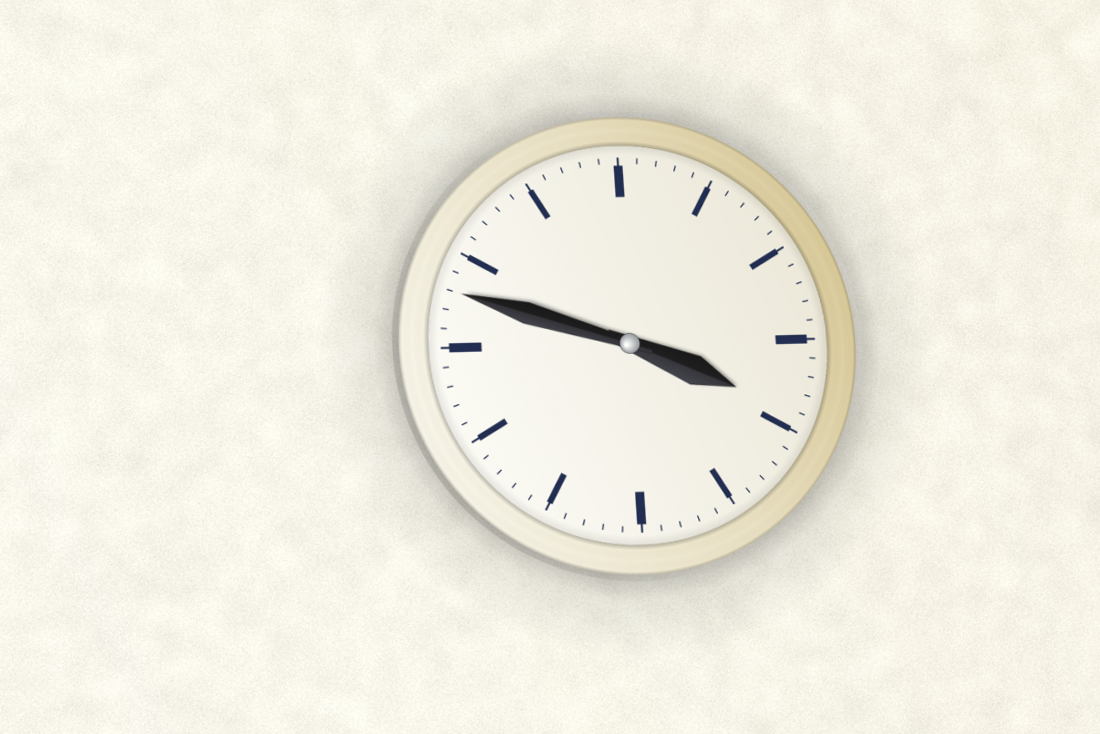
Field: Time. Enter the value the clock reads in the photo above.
3:48
